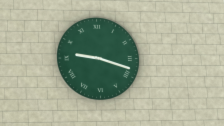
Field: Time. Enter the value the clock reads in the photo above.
9:18
